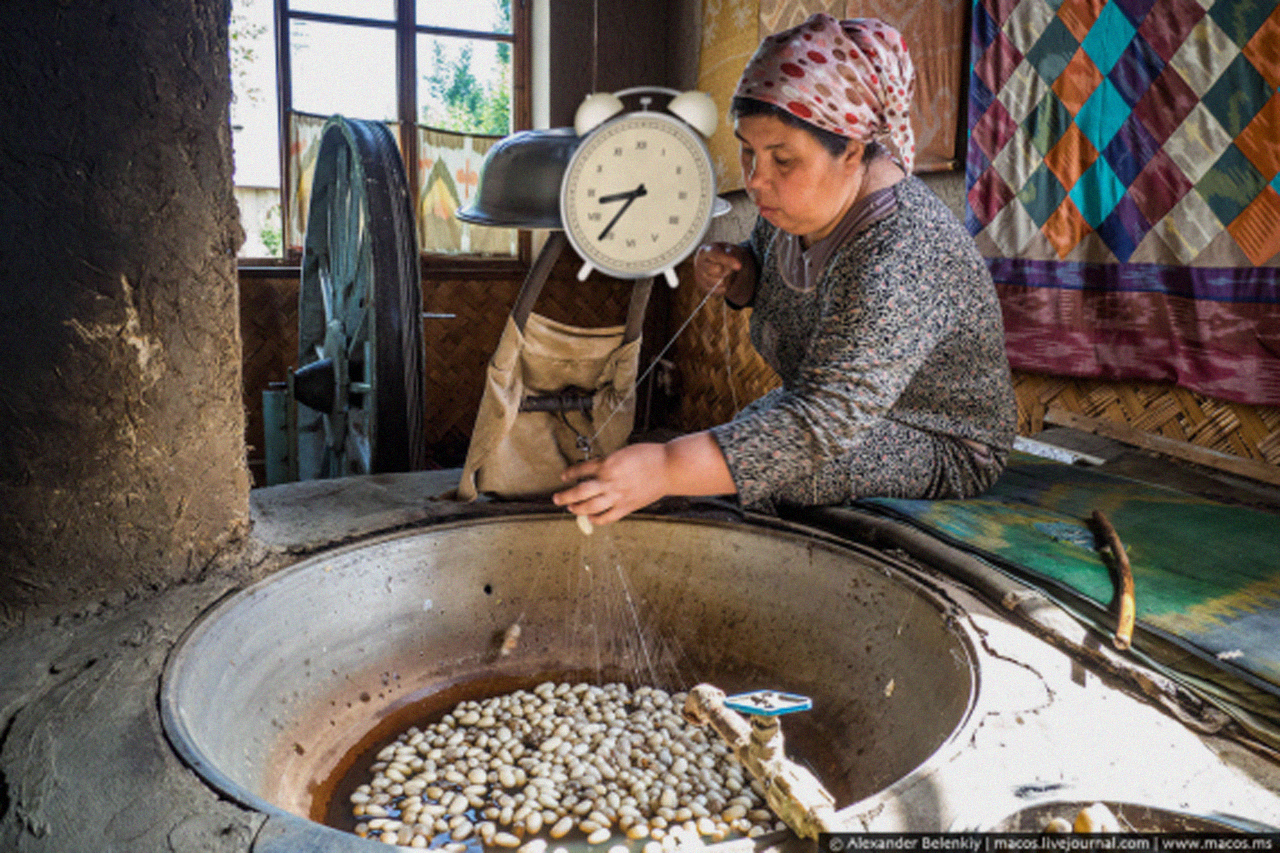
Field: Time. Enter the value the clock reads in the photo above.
8:36
